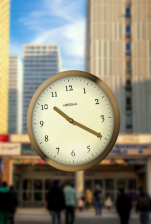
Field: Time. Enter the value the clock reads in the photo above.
10:20
